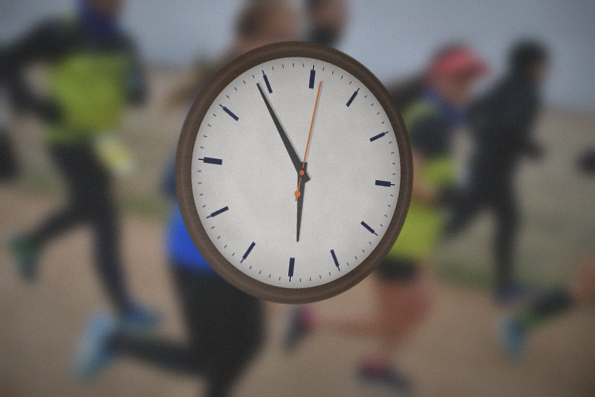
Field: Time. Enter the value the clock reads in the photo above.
5:54:01
